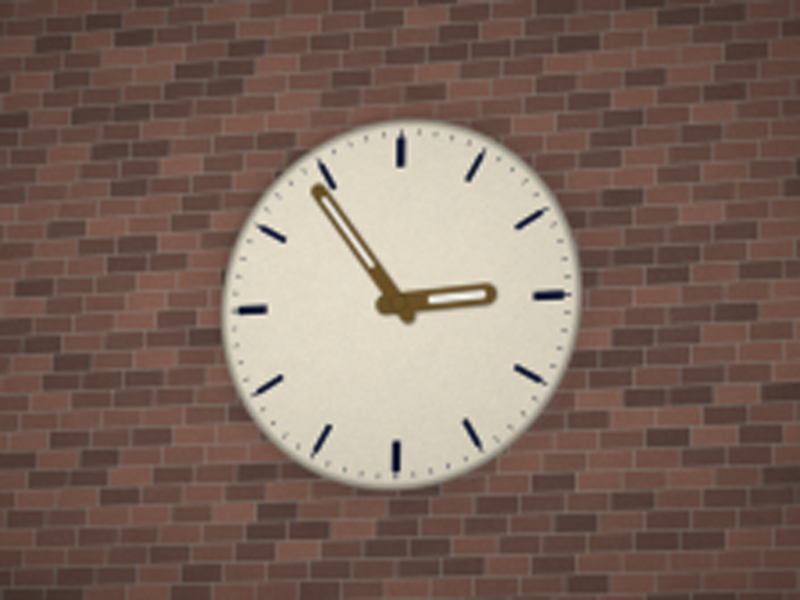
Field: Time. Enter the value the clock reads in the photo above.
2:54
